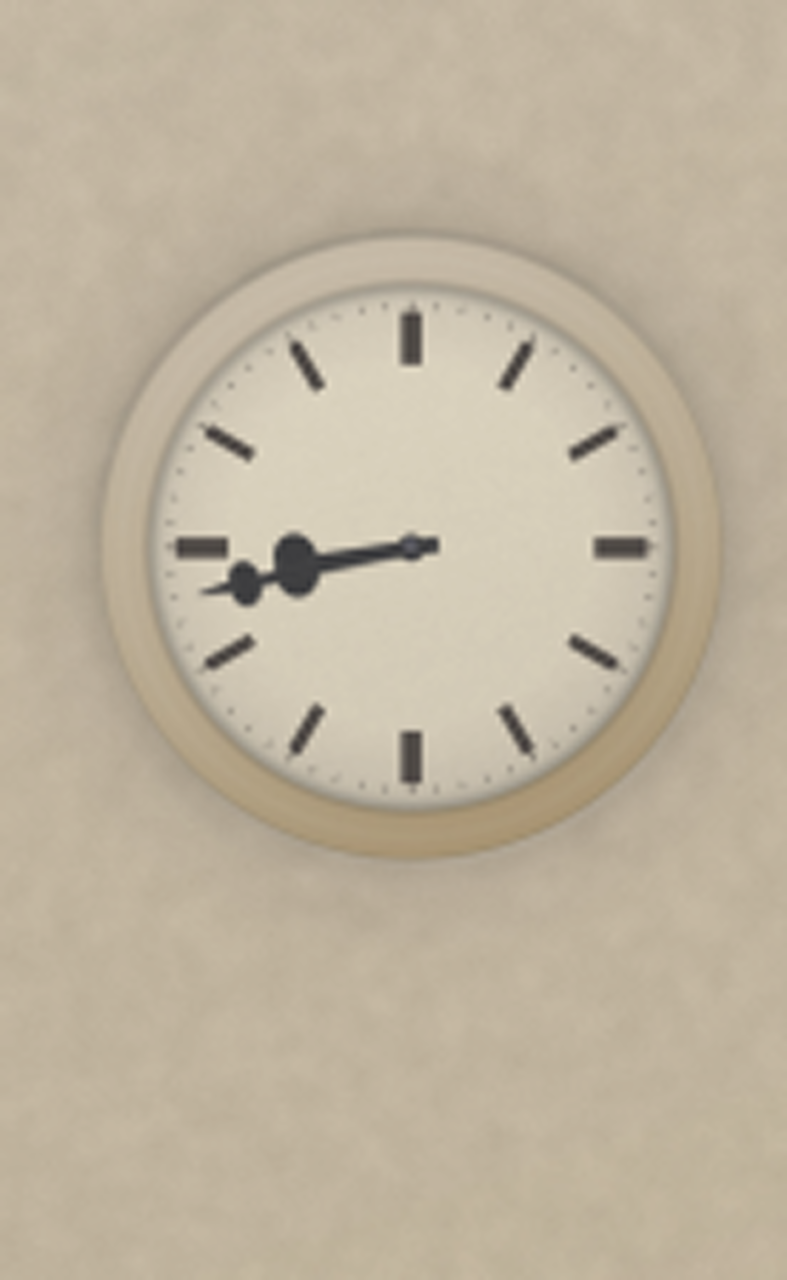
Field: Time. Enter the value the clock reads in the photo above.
8:43
